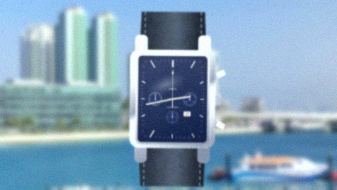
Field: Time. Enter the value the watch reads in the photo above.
2:43
